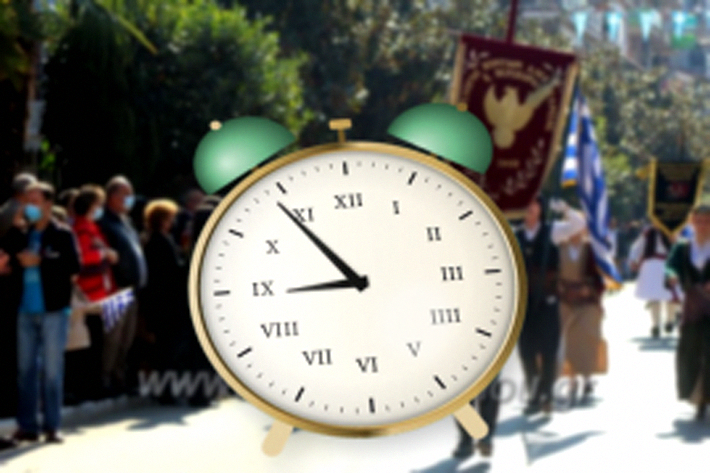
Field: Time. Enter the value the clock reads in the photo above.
8:54
